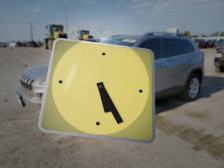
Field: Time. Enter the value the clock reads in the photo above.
5:25
